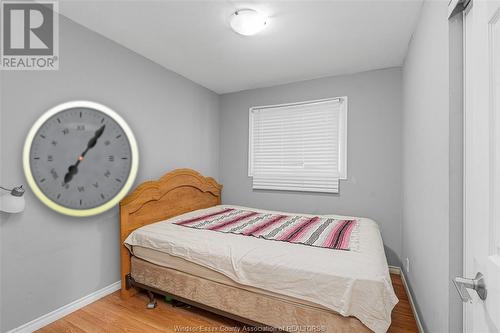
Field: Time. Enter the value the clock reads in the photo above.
7:06
